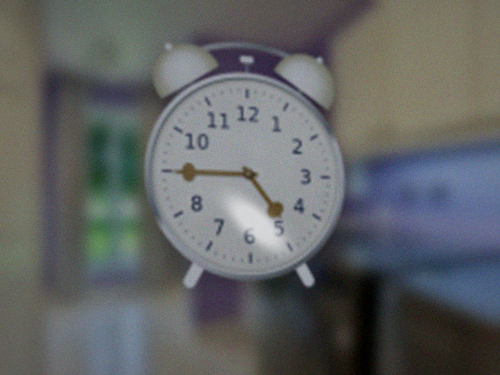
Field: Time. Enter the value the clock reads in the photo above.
4:45
